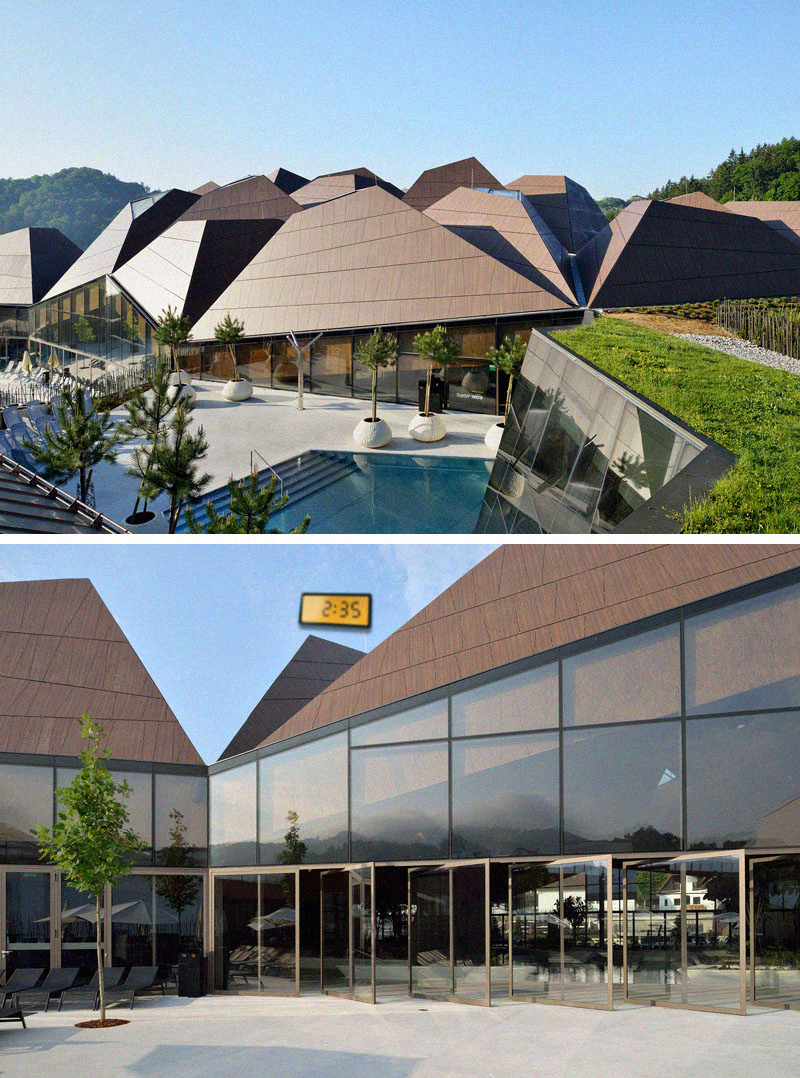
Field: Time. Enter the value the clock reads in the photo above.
2:35
